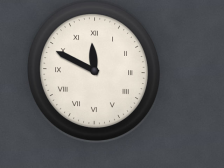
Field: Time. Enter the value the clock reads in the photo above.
11:49
